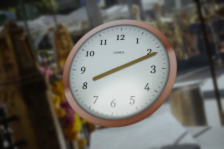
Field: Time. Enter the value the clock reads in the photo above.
8:11
